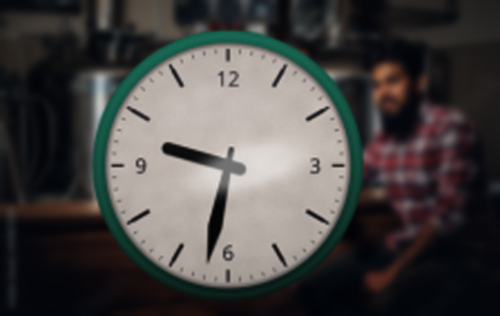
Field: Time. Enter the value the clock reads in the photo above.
9:32
